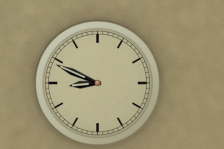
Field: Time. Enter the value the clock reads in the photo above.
8:49
